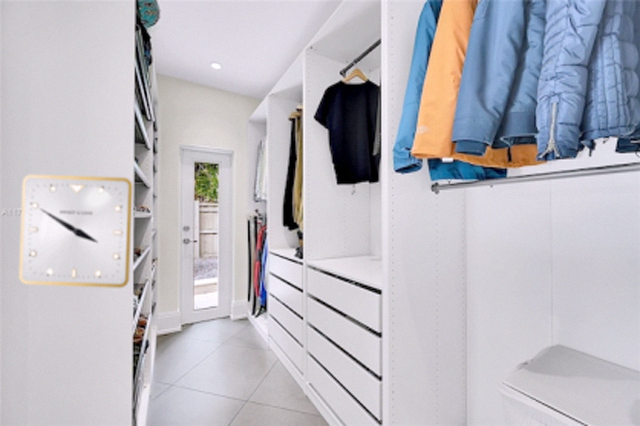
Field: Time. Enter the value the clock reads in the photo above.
3:50
